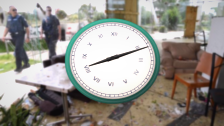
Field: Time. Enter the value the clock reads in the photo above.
8:11
